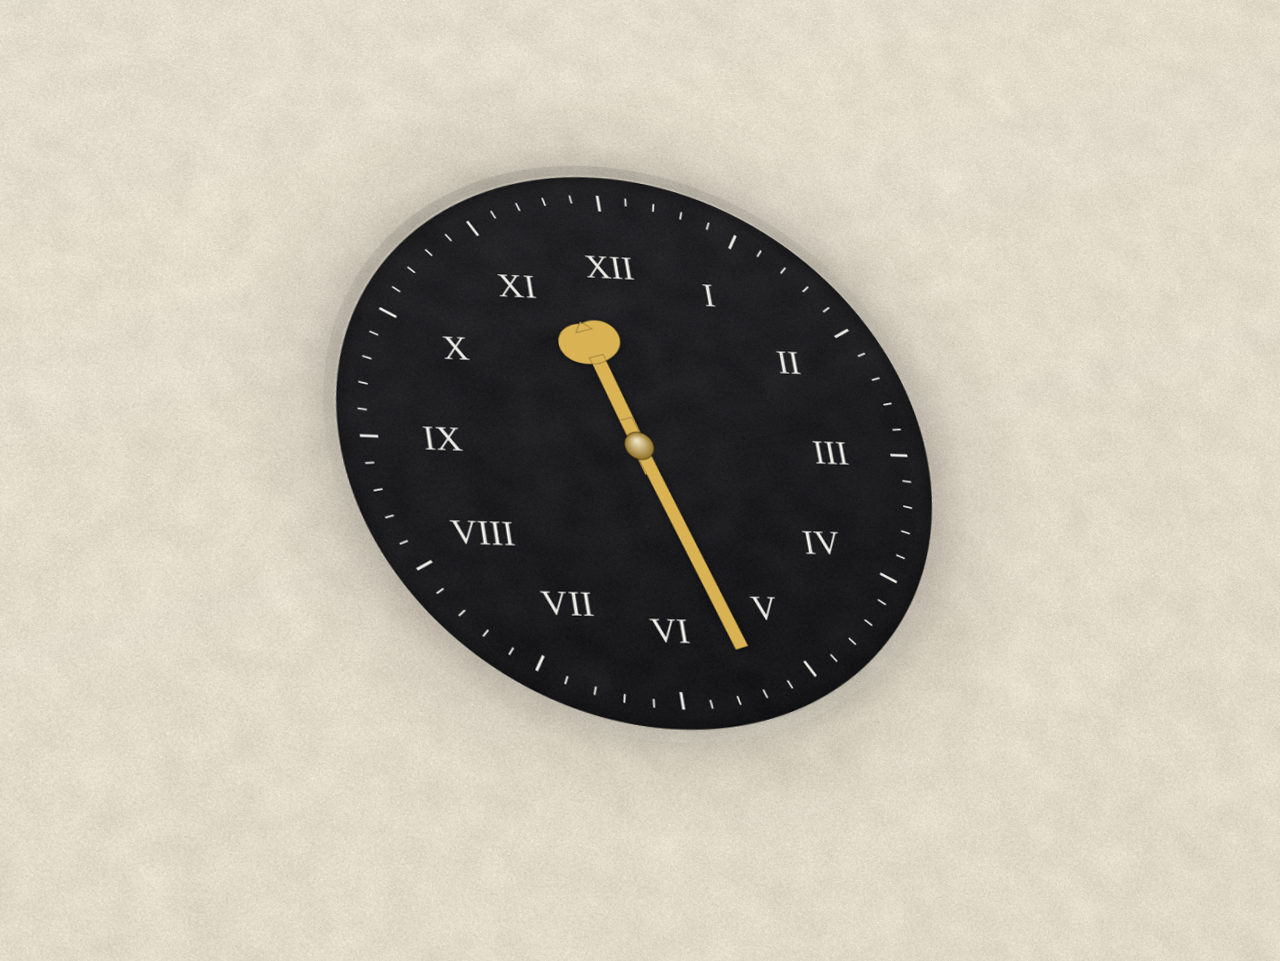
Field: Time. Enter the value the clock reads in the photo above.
11:27
